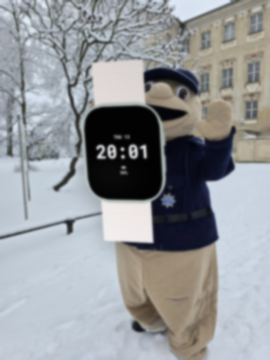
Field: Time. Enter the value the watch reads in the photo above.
20:01
